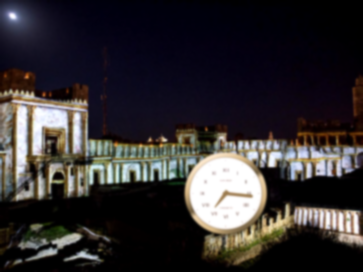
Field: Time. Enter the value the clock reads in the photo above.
7:16
